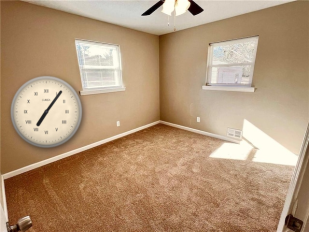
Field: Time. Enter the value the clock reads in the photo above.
7:06
